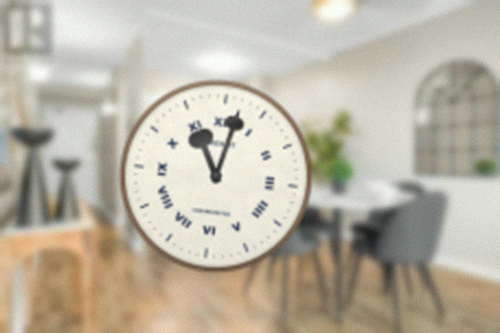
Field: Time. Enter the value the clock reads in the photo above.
11:02
